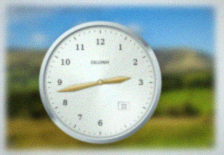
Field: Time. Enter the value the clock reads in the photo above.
2:43
